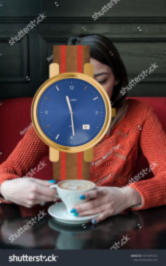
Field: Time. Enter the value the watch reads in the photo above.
11:29
